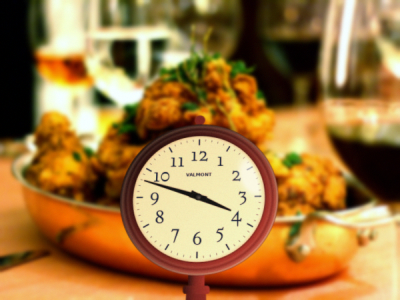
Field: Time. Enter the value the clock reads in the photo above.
3:48
